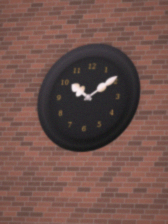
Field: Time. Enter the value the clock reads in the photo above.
10:09
